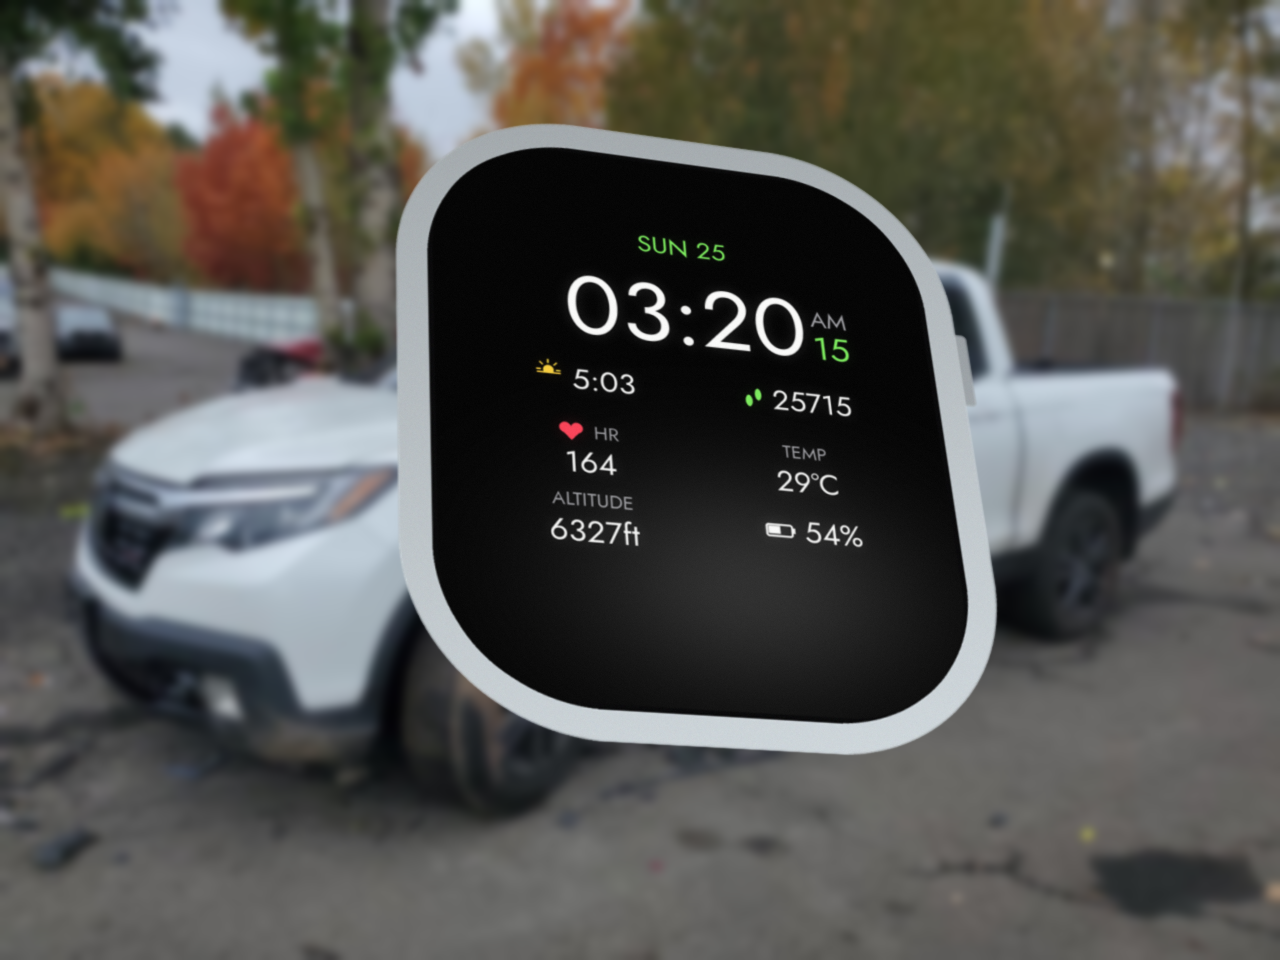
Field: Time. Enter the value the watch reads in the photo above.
3:20:15
